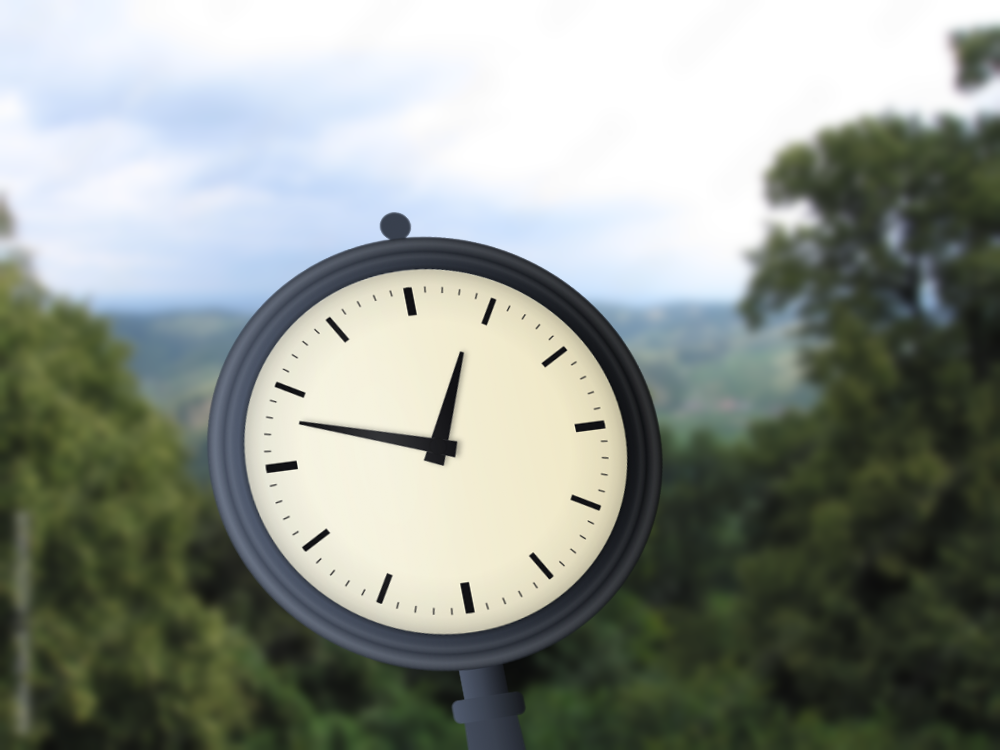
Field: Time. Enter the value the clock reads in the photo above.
12:48
